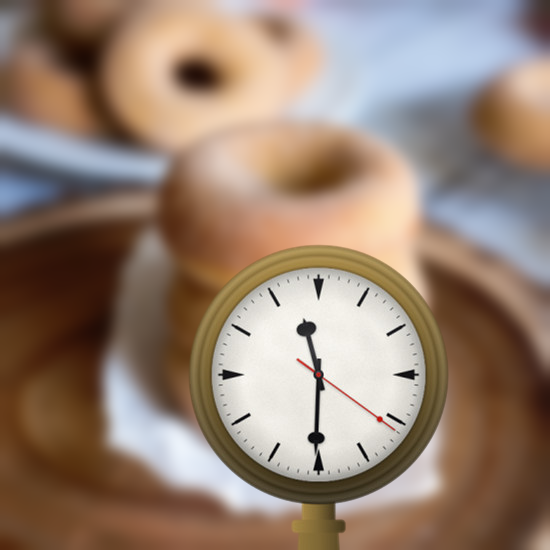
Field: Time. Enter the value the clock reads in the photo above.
11:30:21
